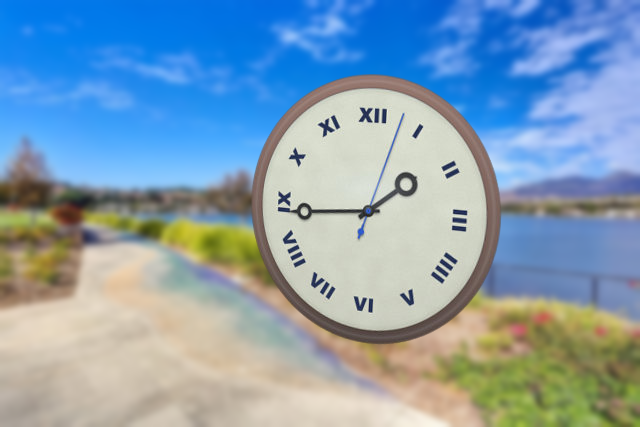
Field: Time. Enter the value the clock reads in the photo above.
1:44:03
